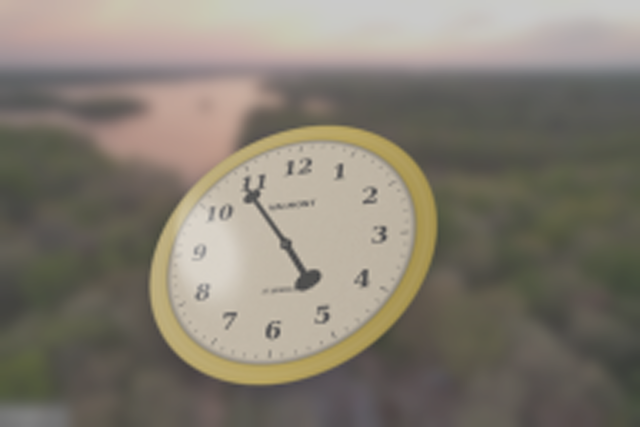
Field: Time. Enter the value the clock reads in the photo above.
4:54
